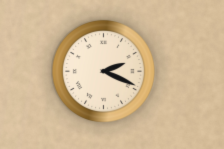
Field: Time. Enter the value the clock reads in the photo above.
2:19
